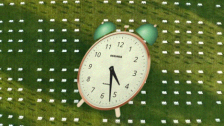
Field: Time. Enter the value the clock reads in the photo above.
4:27
